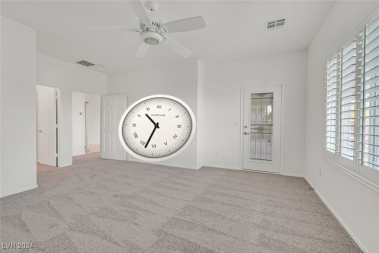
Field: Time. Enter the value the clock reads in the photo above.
10:33
